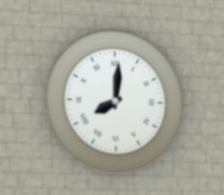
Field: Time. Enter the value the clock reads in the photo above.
8:01
